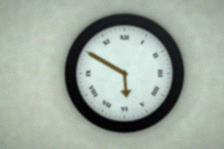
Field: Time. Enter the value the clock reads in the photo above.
5:50
